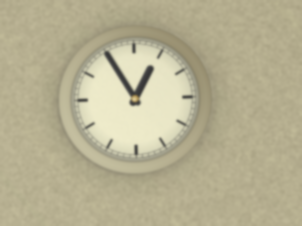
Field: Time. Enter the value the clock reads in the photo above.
12:55
